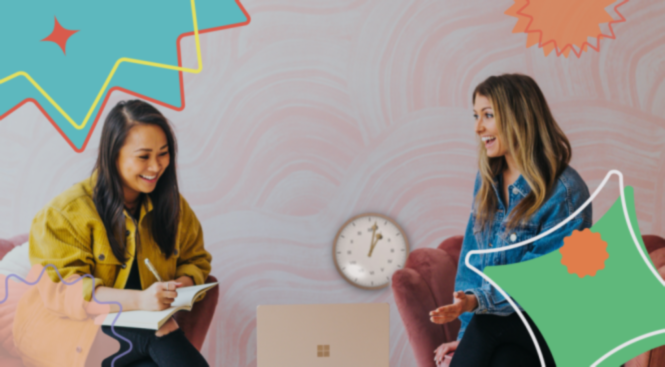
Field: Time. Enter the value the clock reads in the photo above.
1:02
